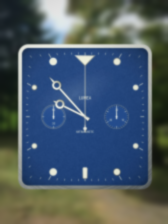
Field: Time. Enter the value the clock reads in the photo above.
9:53
